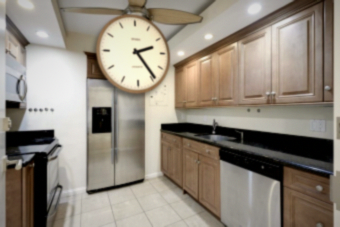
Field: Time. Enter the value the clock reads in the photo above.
2:24
